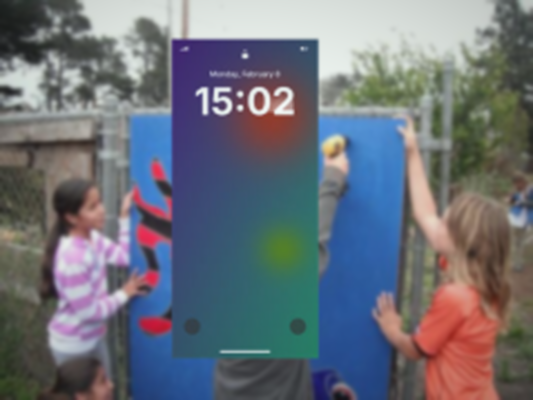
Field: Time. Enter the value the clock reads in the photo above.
15:02
